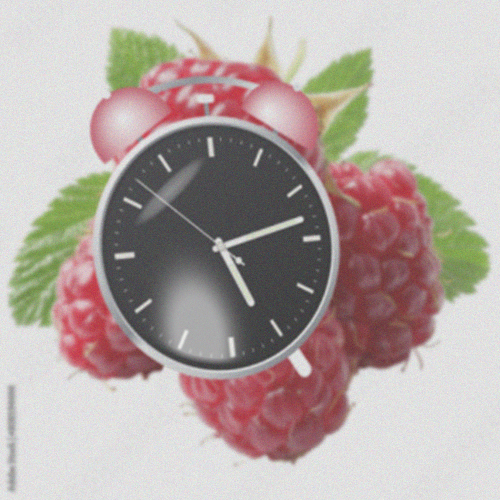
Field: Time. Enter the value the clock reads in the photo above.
5:12:52
